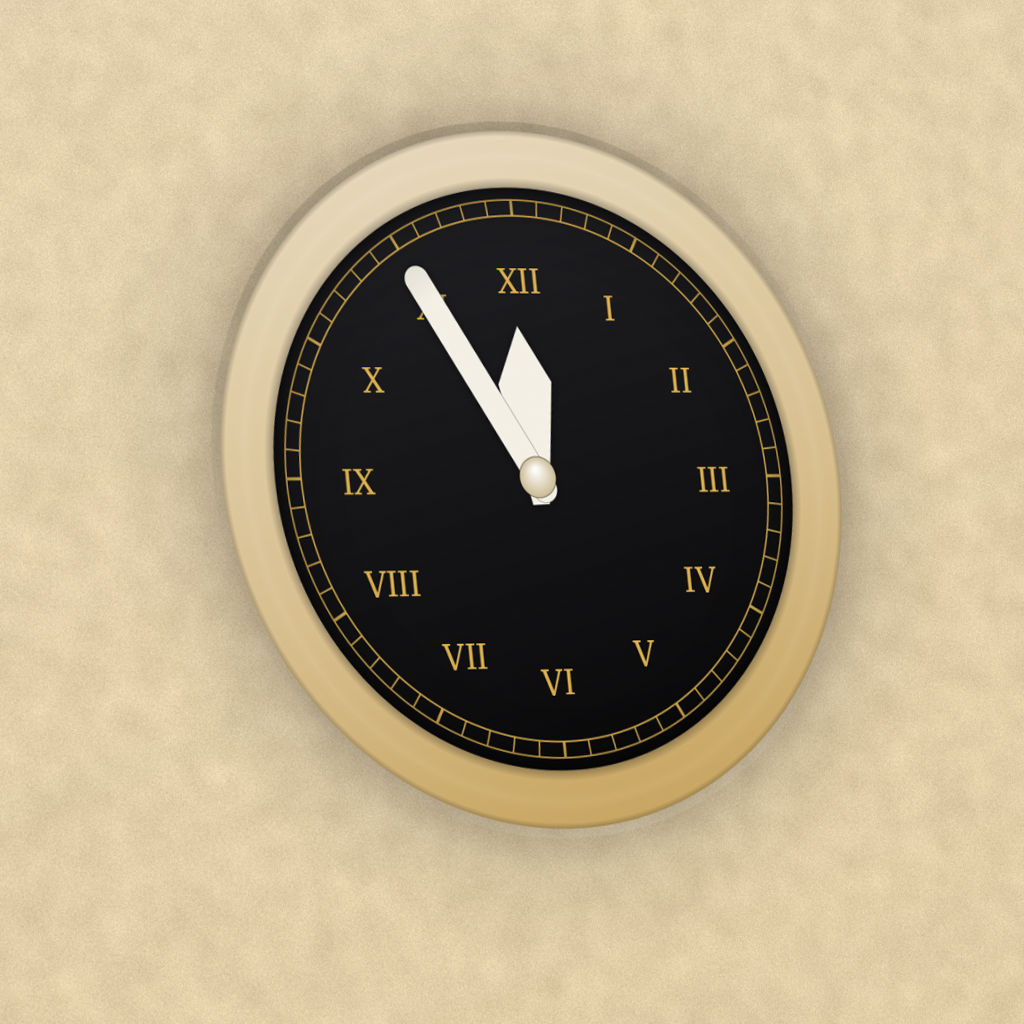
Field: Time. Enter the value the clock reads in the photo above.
11:55
